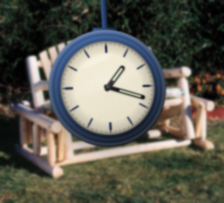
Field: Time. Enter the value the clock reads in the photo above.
1:18
